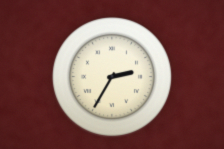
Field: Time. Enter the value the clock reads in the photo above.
2:35
